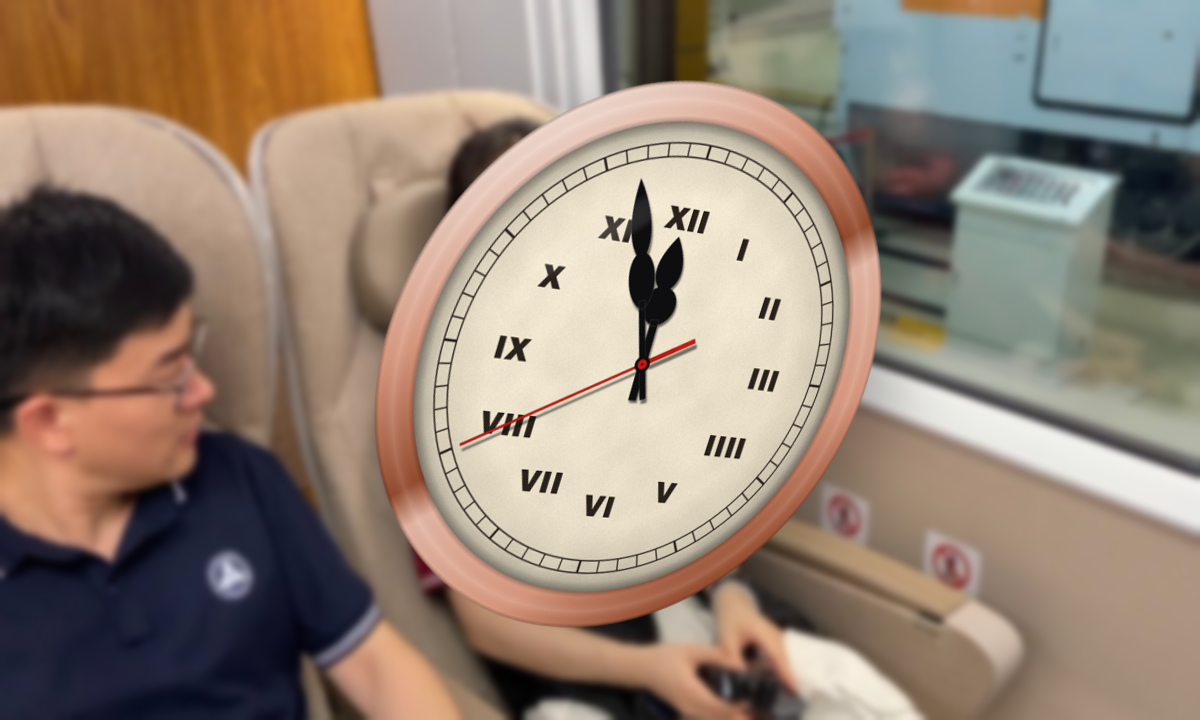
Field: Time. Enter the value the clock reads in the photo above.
11:56:40
